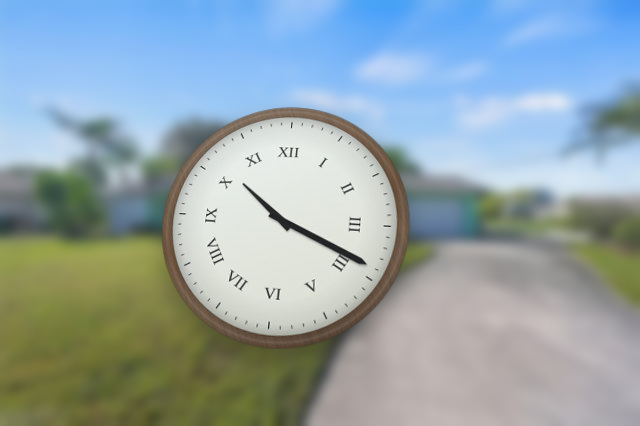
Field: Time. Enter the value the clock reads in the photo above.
10:19
